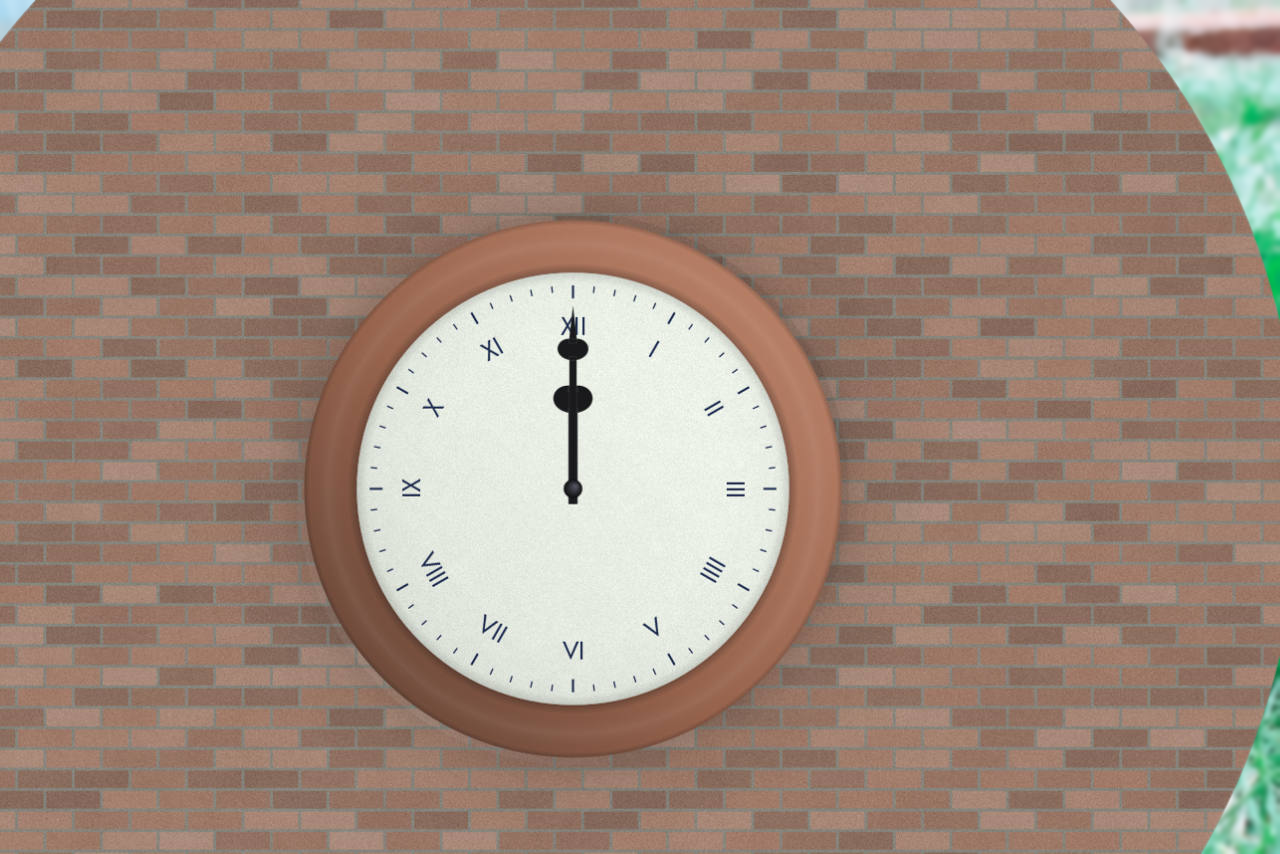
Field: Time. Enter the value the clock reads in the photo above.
12:00
